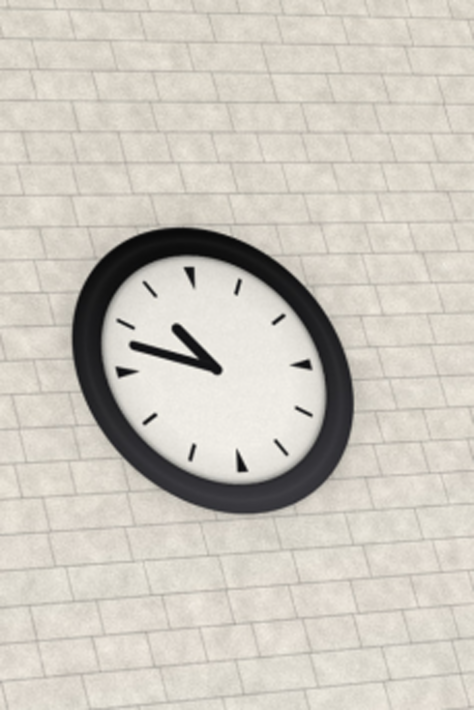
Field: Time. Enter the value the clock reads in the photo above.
10:48
